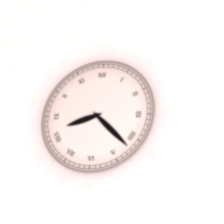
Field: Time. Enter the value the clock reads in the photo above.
8:22
